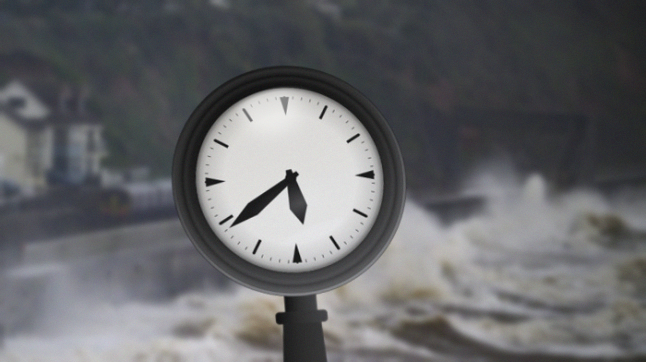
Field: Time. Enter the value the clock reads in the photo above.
5:39
